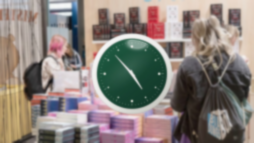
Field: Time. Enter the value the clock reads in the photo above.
4:53
